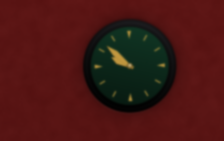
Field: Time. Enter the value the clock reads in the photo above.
9:52
